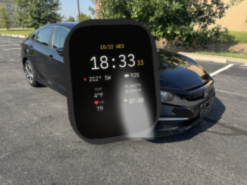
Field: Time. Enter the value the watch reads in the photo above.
18:33
